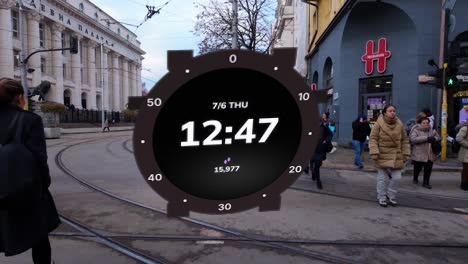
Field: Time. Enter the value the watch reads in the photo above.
12:47
